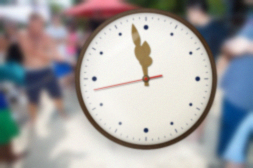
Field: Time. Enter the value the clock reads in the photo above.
11:57:43
